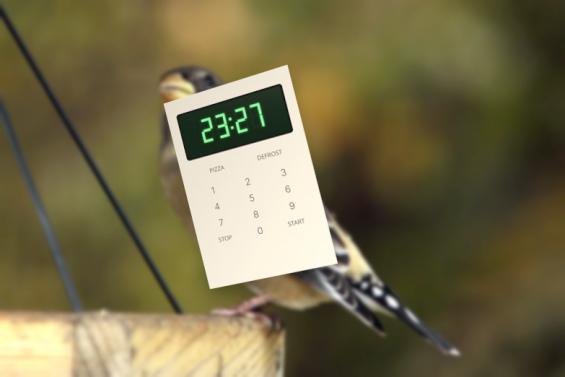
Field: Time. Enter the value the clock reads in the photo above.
23:27
